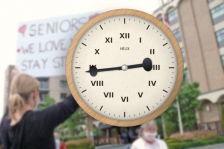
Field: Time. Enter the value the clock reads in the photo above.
2:44
